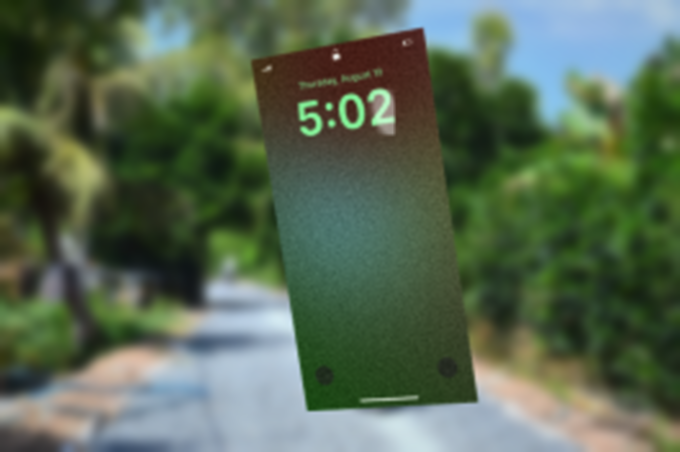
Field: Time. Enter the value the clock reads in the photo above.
5:02
